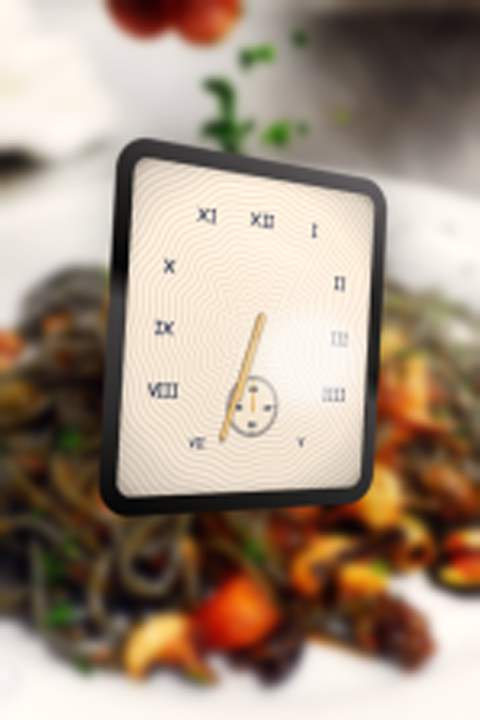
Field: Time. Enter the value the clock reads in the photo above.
6:33
